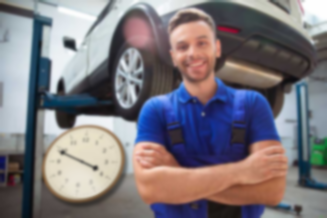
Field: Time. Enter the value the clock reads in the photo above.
3:49
